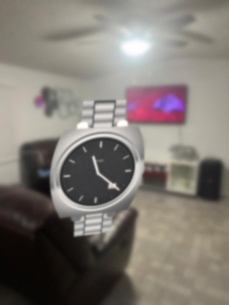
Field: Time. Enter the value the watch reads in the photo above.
11:22
